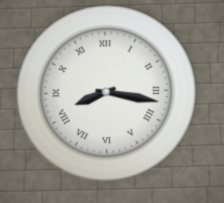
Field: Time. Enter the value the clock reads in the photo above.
8:17
